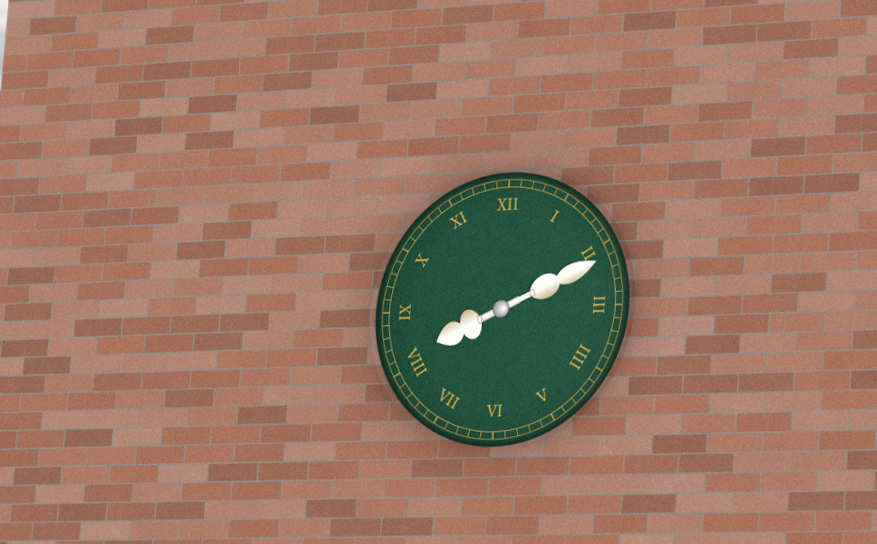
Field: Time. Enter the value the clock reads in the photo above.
8:11
